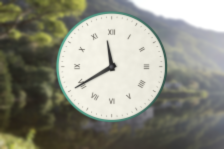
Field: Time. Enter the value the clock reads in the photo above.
11:40
